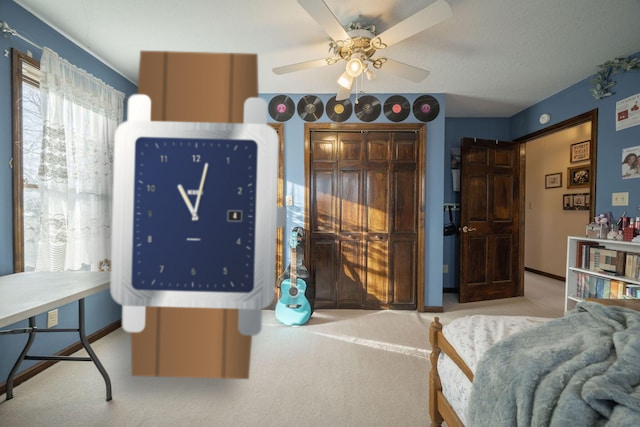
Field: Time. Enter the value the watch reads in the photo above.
11:02
